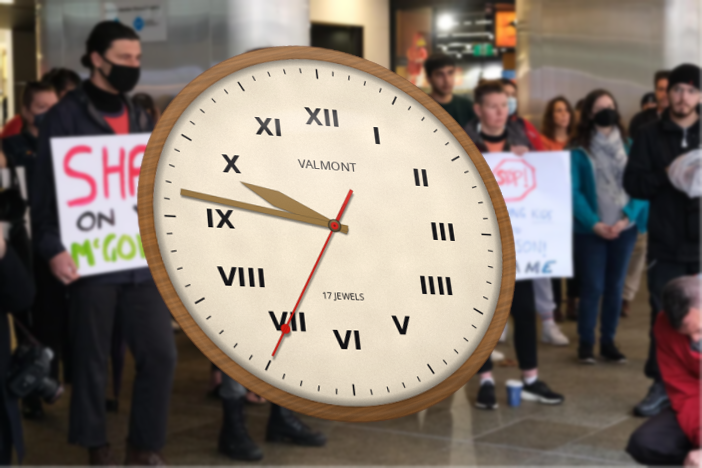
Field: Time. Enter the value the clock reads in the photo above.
9:46:35
